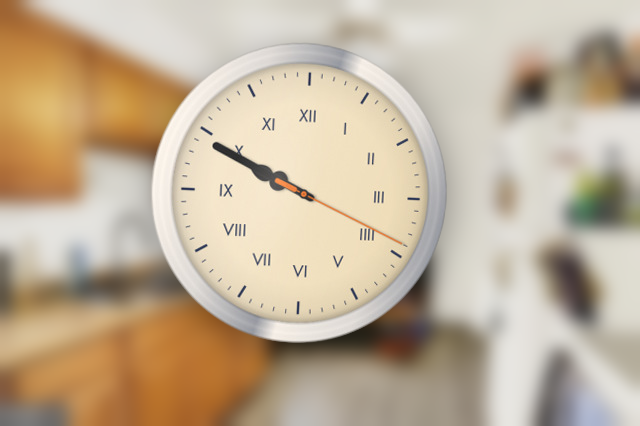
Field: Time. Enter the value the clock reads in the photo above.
9:49:19
